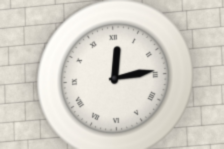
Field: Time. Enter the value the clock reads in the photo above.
12:14
